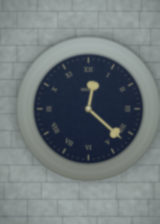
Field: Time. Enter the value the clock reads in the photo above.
12:22
